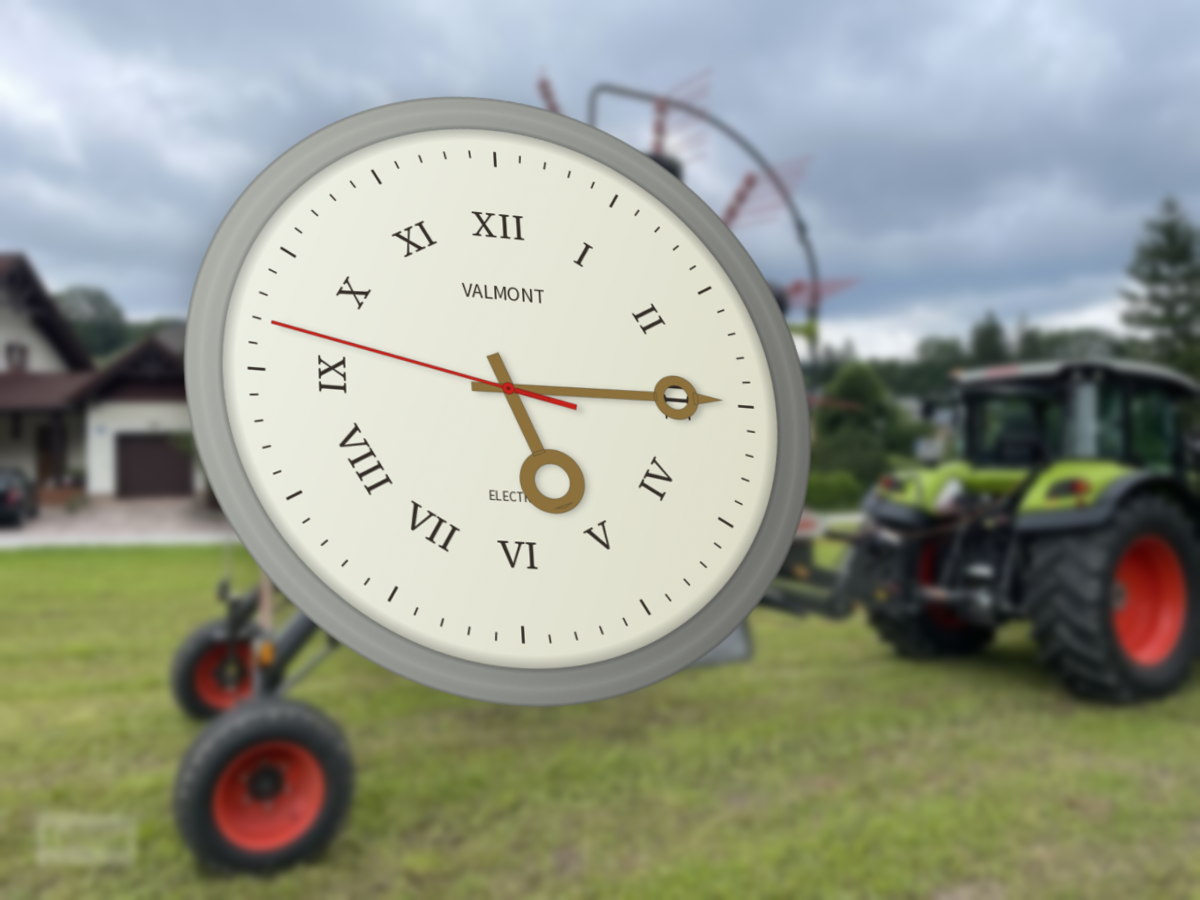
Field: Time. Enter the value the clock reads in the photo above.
5:14:47
